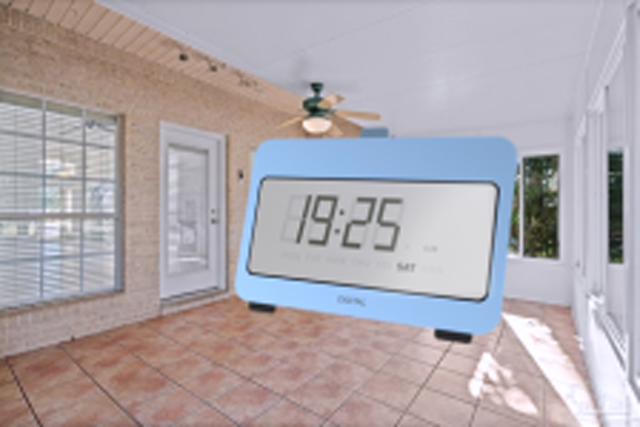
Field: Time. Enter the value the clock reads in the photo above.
19:25
